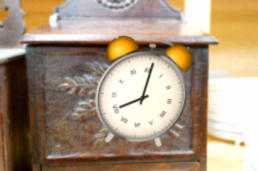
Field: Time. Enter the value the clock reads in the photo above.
8:01
